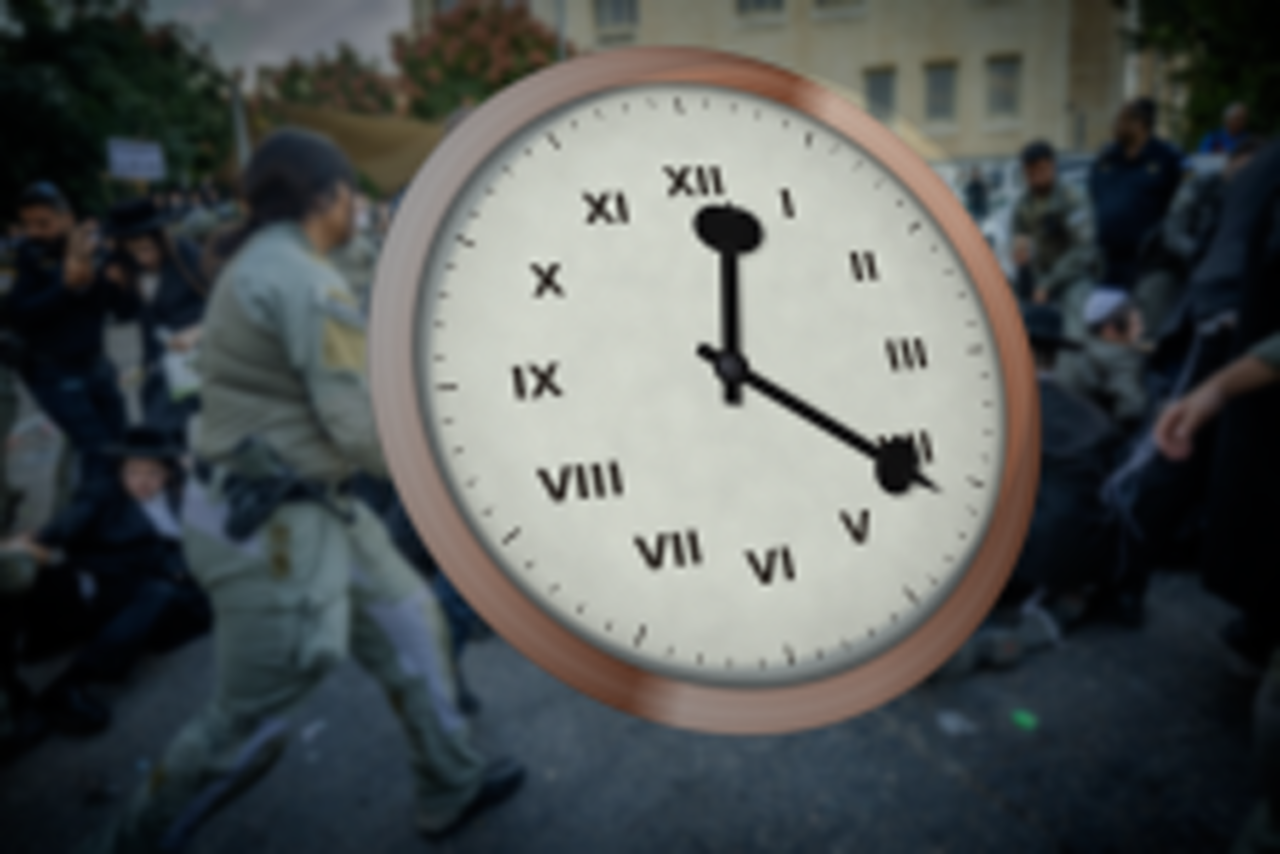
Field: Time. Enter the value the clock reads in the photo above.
12:21
